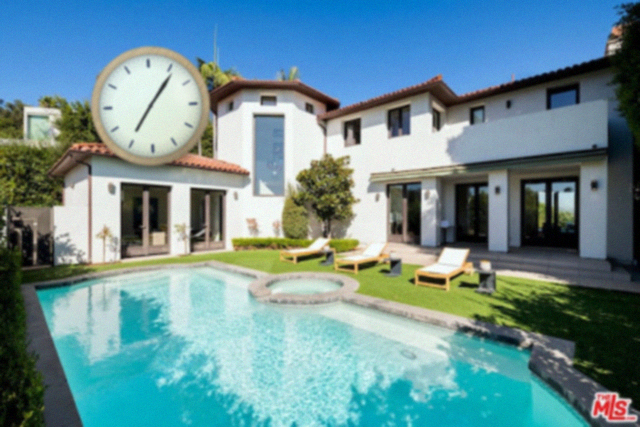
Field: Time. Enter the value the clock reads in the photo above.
7:06
